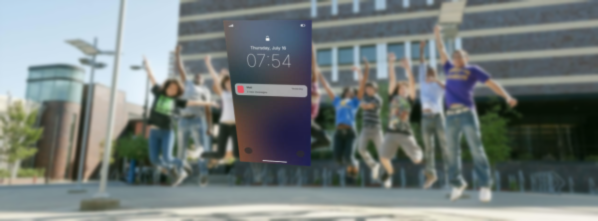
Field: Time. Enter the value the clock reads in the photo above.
7:54
